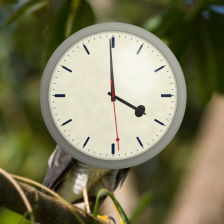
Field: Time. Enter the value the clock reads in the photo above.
3:59:29
